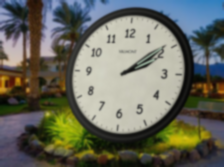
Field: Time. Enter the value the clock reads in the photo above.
2:09
